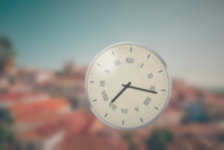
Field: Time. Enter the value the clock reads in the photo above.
7:16
